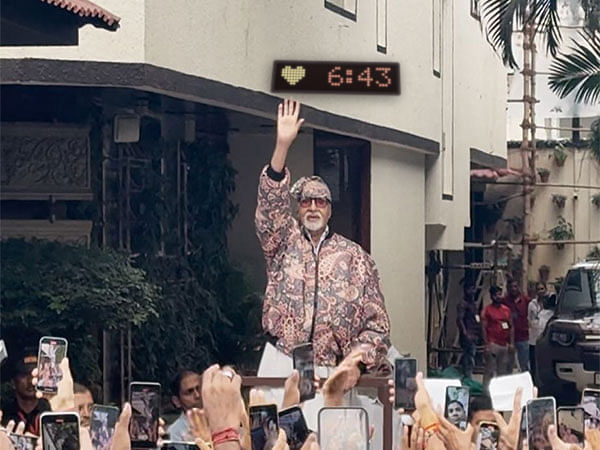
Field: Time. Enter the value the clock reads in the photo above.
6:43
